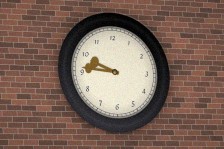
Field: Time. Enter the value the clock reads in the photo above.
9:46
